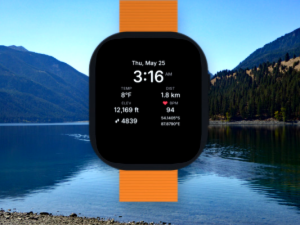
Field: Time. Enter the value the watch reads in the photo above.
3:16
